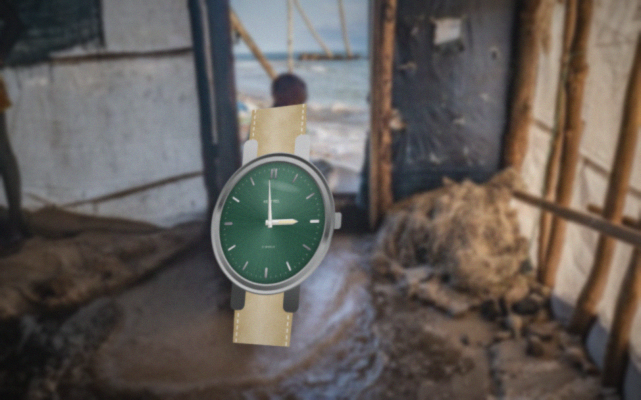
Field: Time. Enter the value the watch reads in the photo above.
2:59
